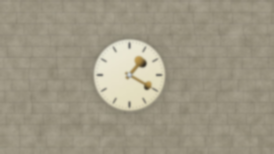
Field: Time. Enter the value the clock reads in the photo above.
1:20
